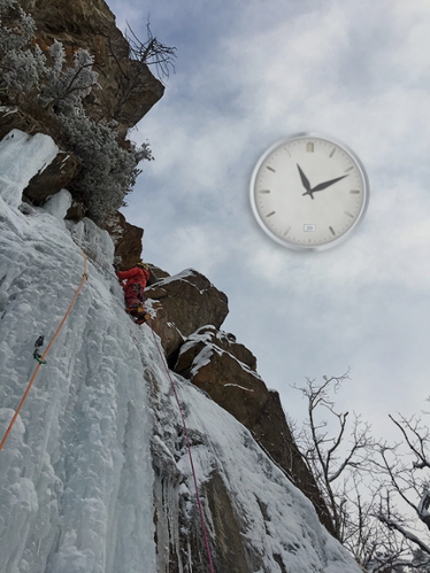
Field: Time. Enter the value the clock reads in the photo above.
11:11
